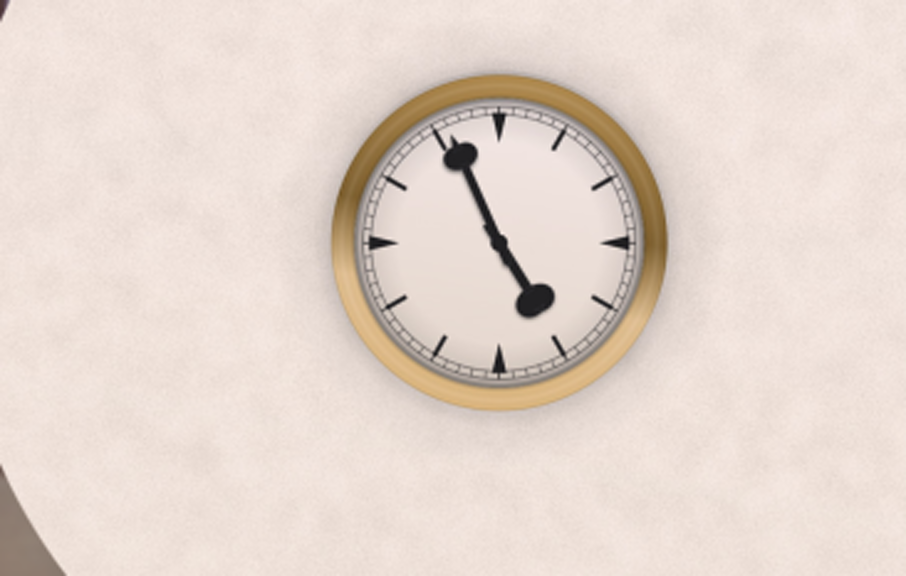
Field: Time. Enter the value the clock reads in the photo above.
4:56
